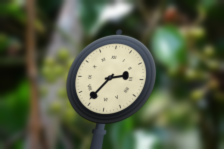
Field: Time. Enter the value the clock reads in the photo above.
2:36
